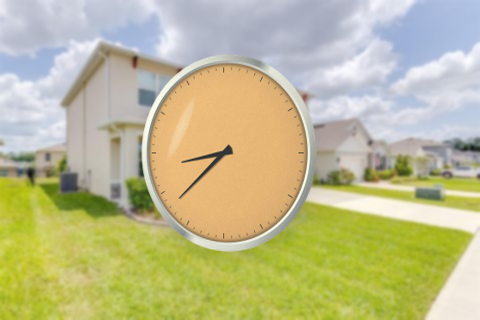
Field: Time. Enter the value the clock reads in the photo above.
8:38
